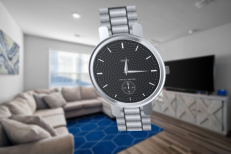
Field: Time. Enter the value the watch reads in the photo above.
12:15
